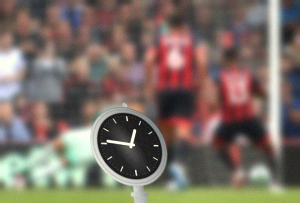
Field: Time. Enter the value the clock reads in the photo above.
12:46
